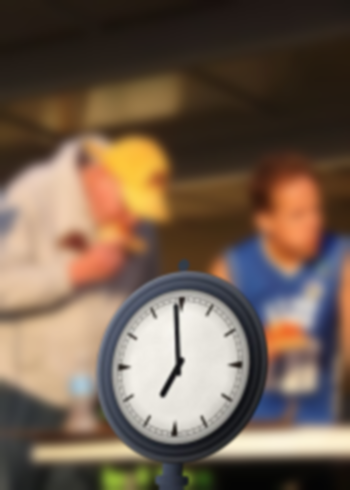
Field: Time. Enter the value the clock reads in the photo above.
6:59
